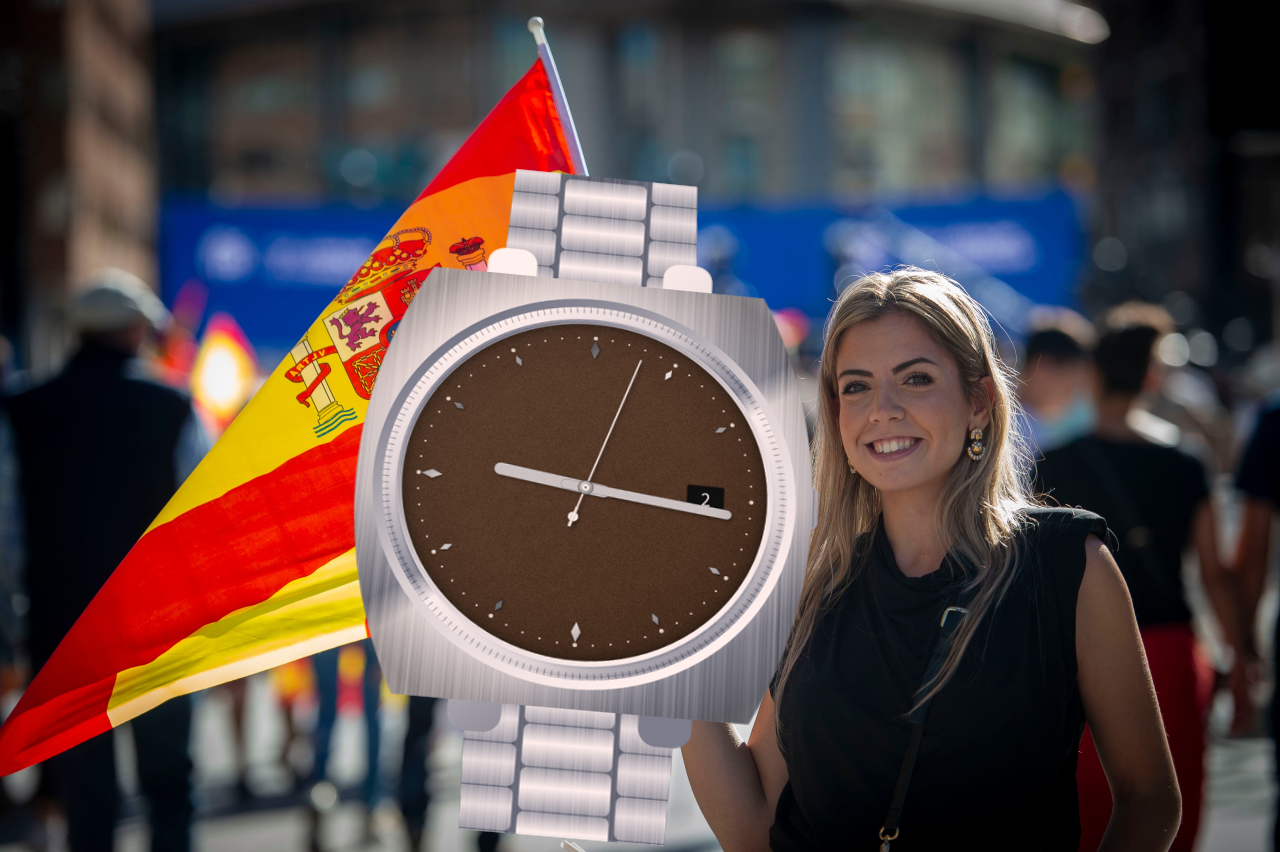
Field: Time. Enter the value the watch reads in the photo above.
9:16:03
